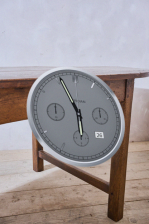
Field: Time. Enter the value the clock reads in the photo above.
5:56
